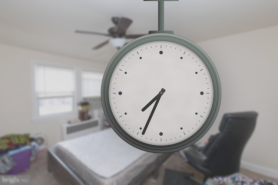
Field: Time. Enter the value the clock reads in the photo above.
7:34
